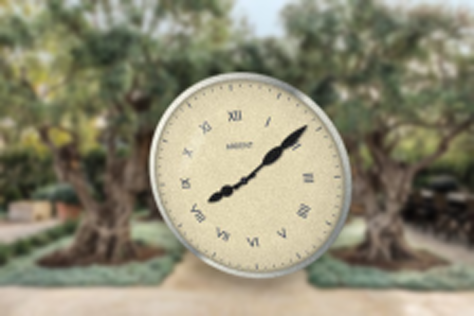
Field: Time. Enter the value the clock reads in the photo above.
8:09
